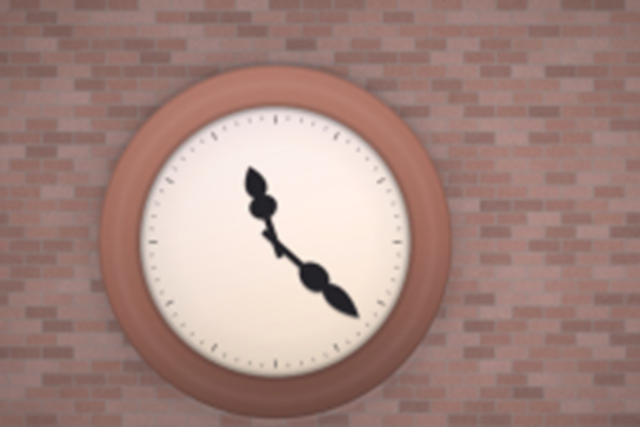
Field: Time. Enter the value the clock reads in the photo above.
11:22
